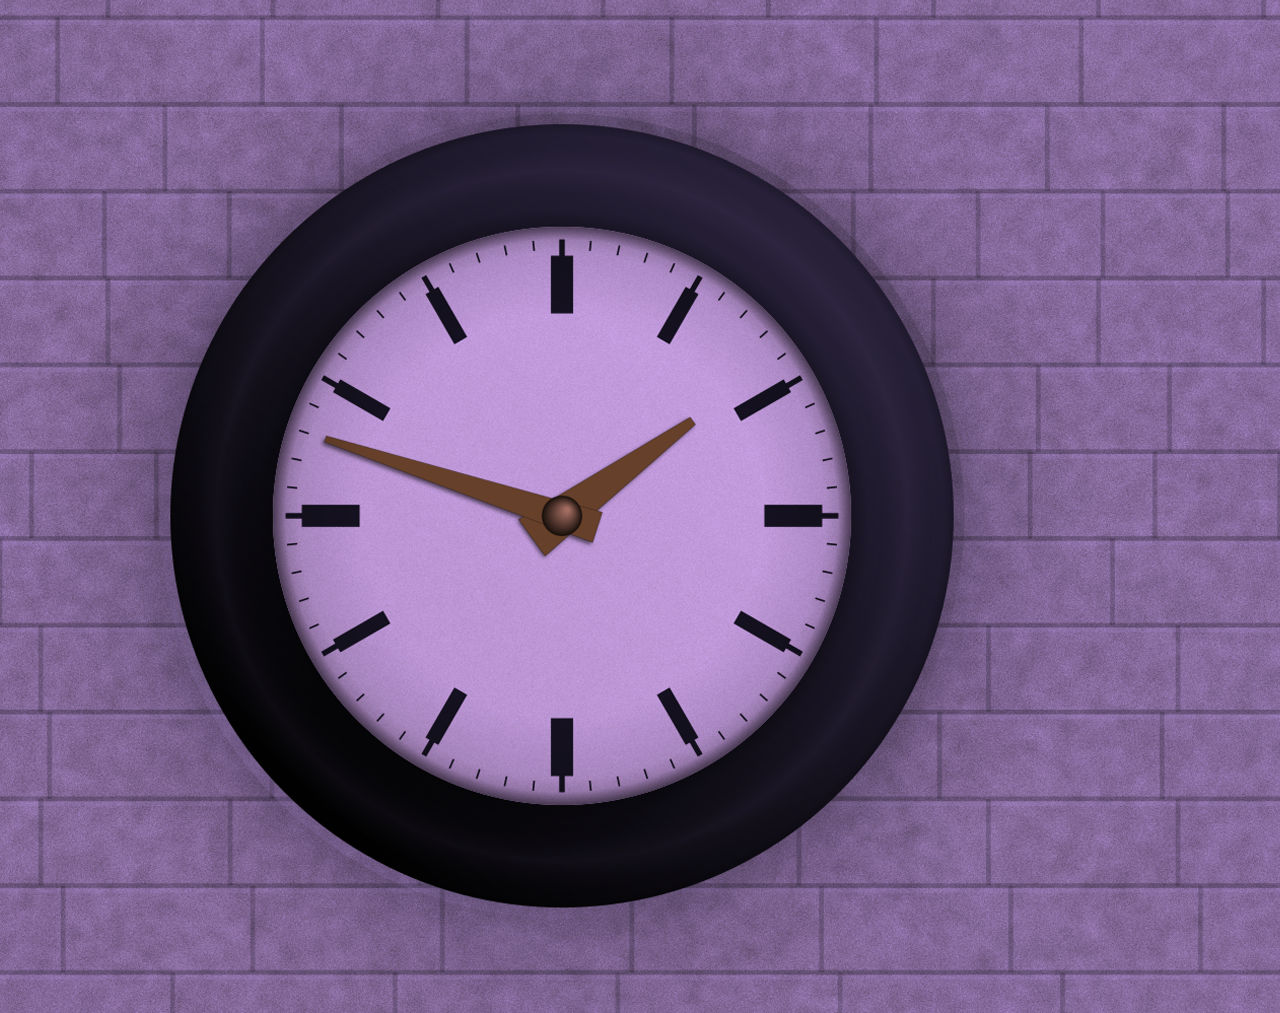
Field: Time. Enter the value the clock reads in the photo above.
1:48
